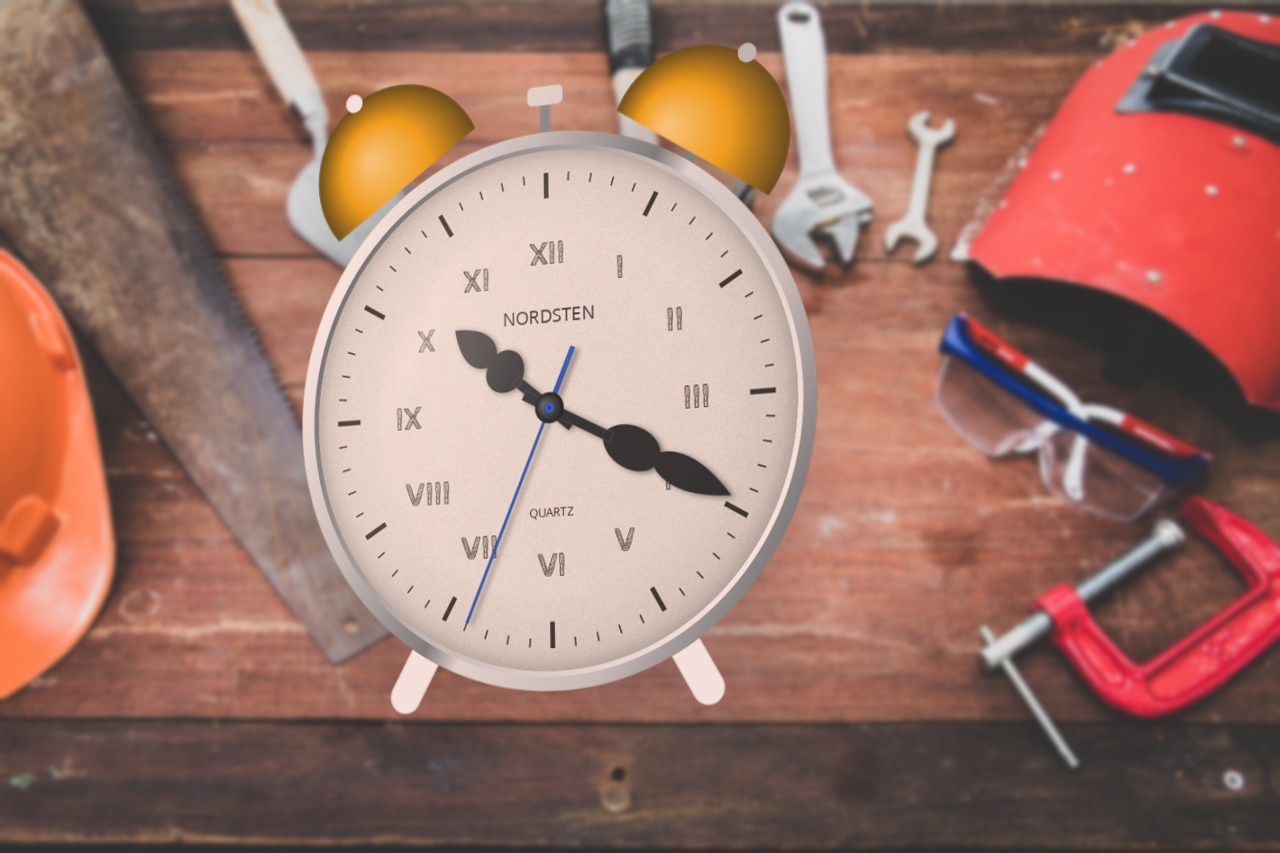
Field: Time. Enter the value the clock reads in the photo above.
10:19:34
